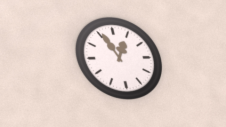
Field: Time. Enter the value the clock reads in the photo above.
12:56
